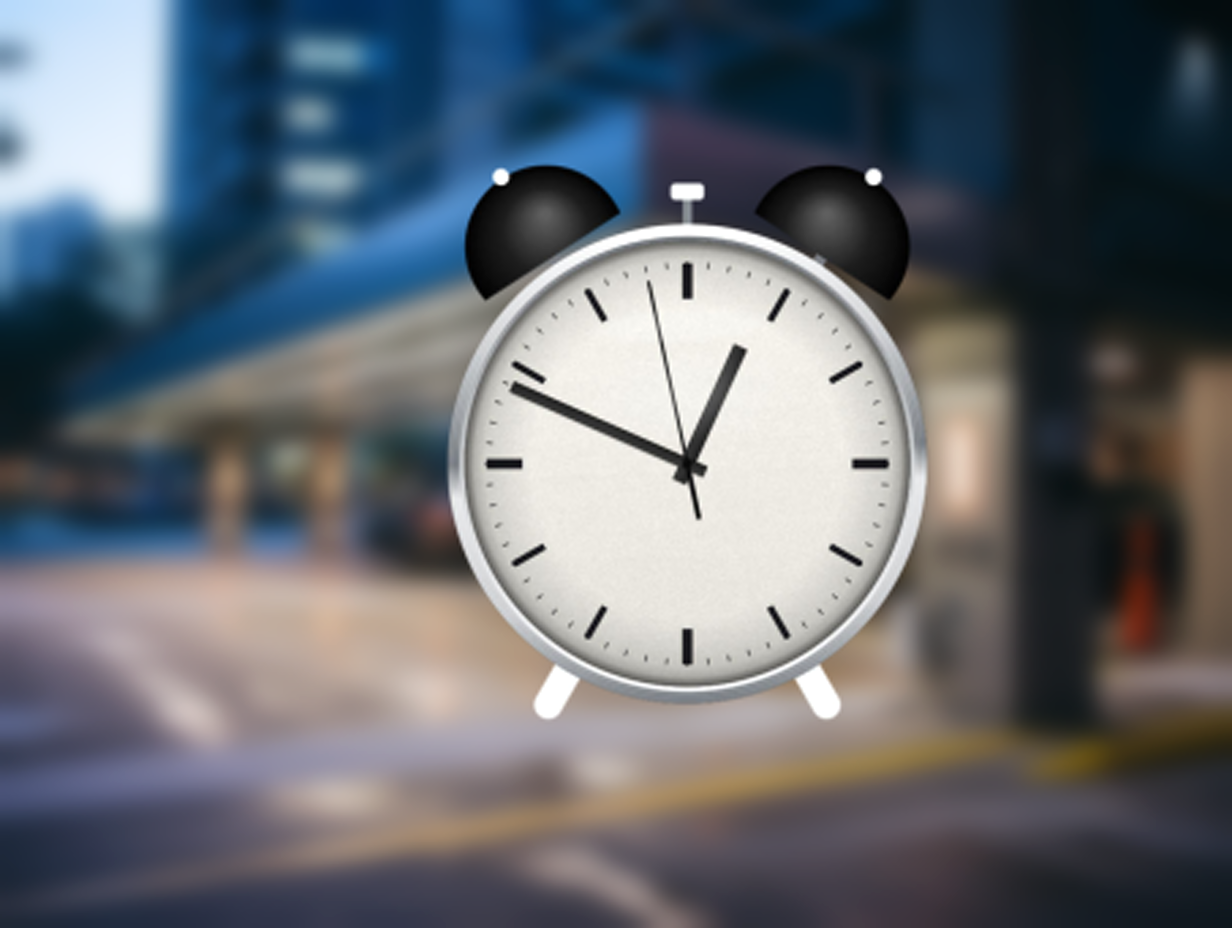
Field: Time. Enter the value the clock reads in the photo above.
12:48:58
